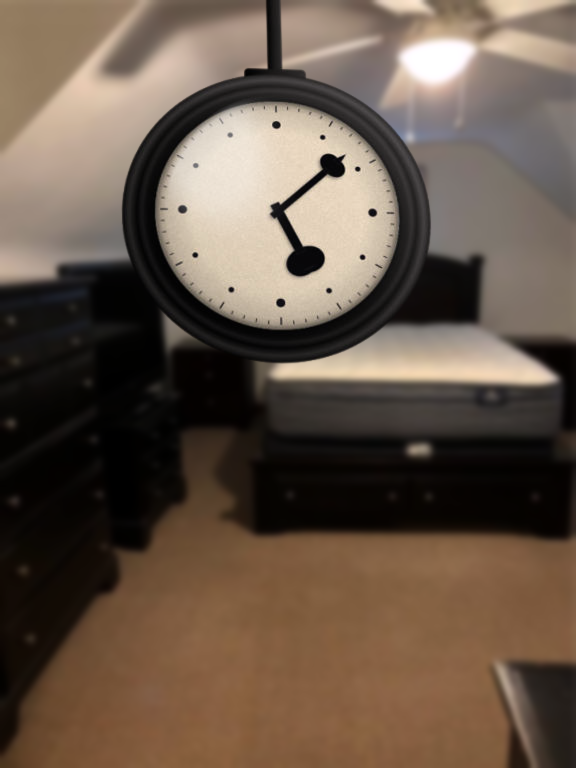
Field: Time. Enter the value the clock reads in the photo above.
5:08
